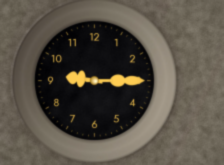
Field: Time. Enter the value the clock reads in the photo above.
9:15
